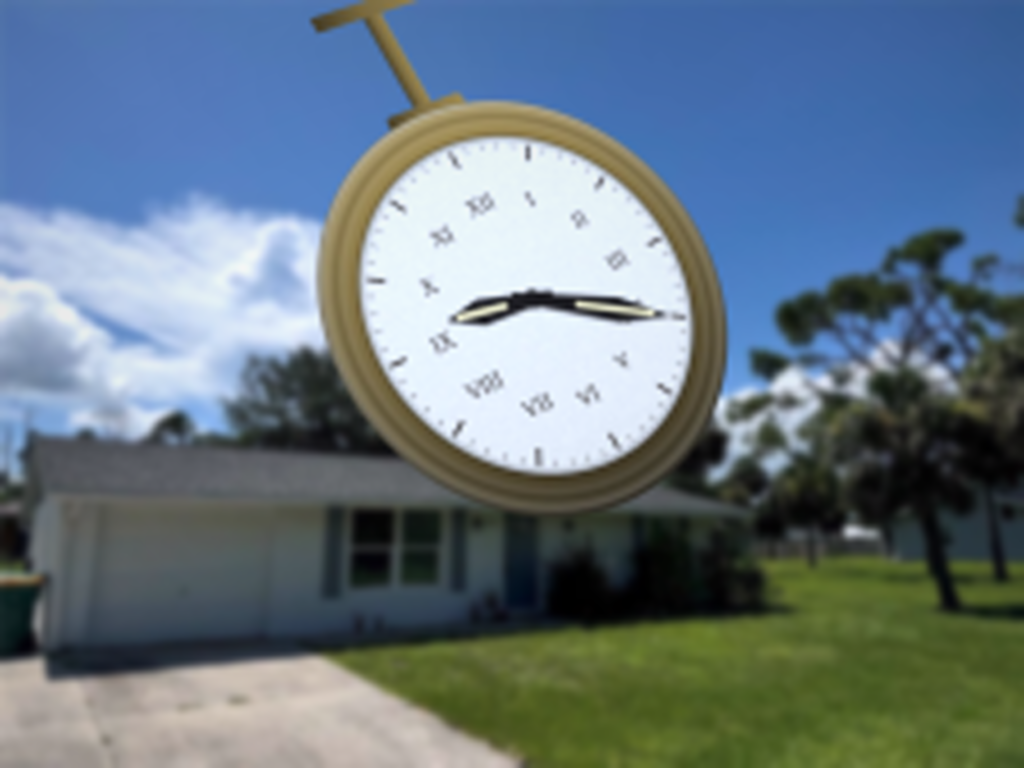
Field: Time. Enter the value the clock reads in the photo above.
9:20
